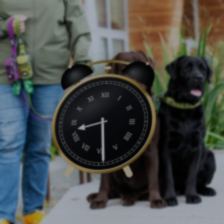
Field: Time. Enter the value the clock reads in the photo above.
8:29
